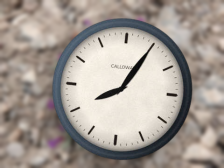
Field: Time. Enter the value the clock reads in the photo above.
8:05
